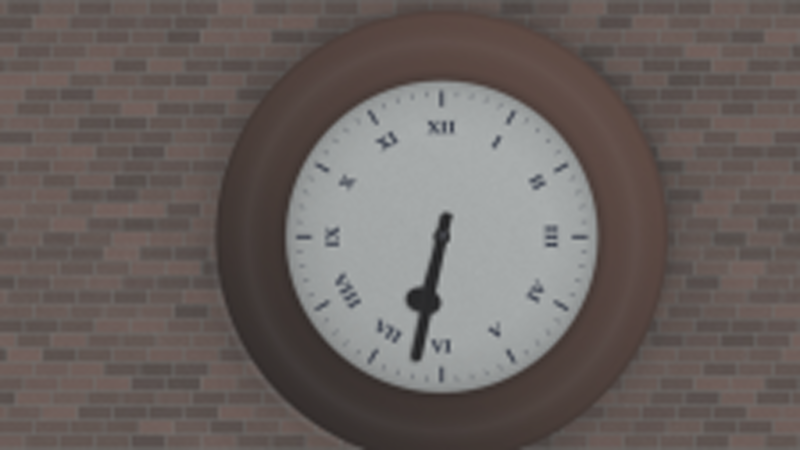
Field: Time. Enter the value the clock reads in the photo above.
6:32
